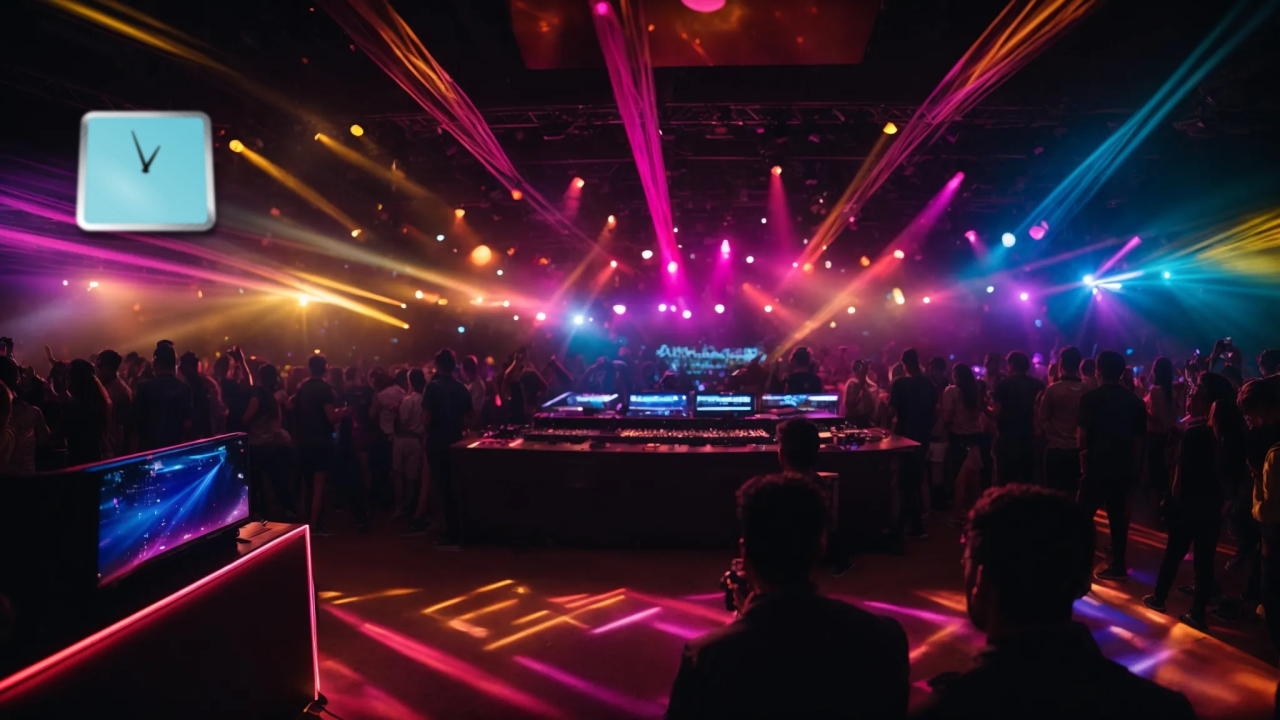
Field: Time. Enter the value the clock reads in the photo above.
12:57
